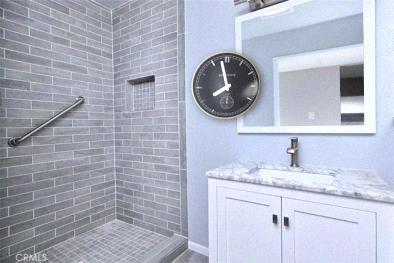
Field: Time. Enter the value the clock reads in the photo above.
7:58
